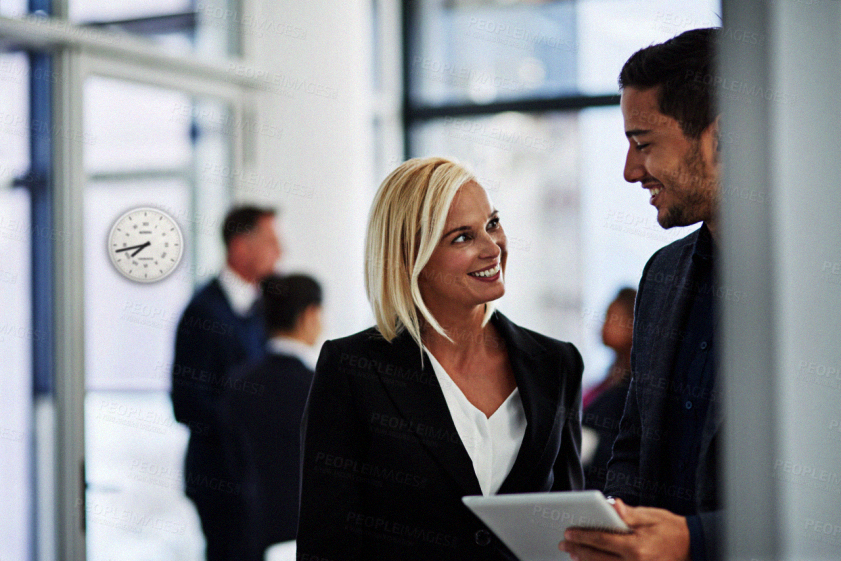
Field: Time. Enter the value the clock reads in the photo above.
7:43
